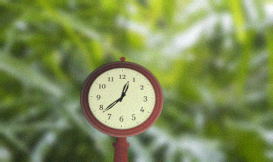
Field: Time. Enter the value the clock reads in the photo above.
12:38
